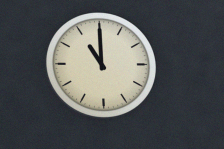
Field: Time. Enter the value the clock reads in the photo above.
11:00
